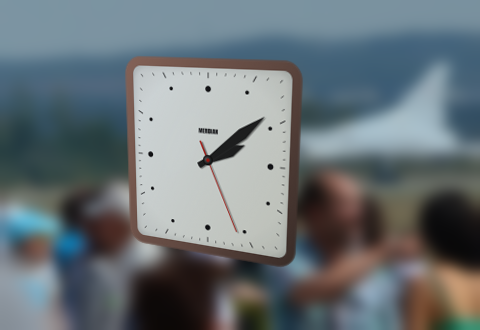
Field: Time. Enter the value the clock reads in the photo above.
2:08:26
